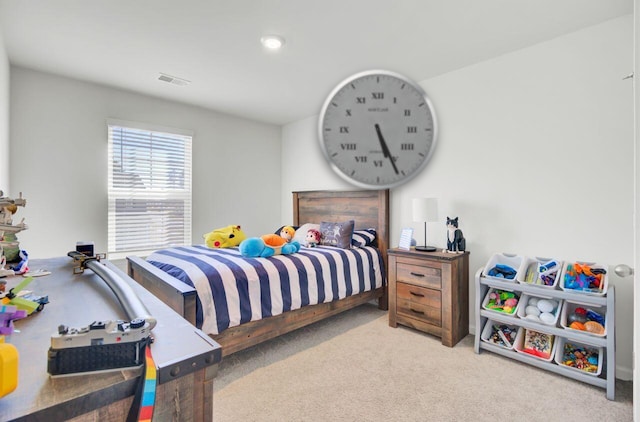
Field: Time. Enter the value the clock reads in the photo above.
5:26
